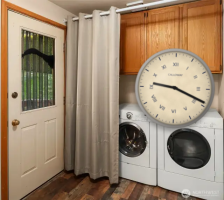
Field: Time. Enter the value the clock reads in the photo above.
9:19
